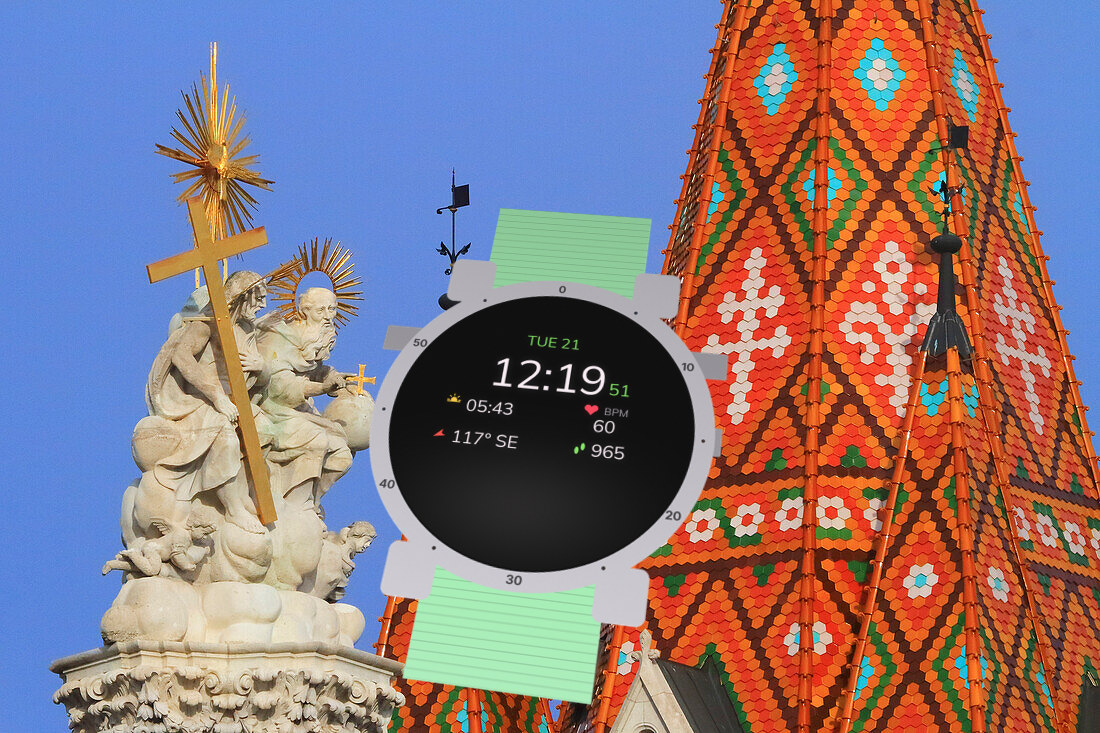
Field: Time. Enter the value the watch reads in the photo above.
12:19:51
